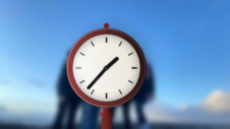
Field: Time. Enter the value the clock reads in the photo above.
1:37
